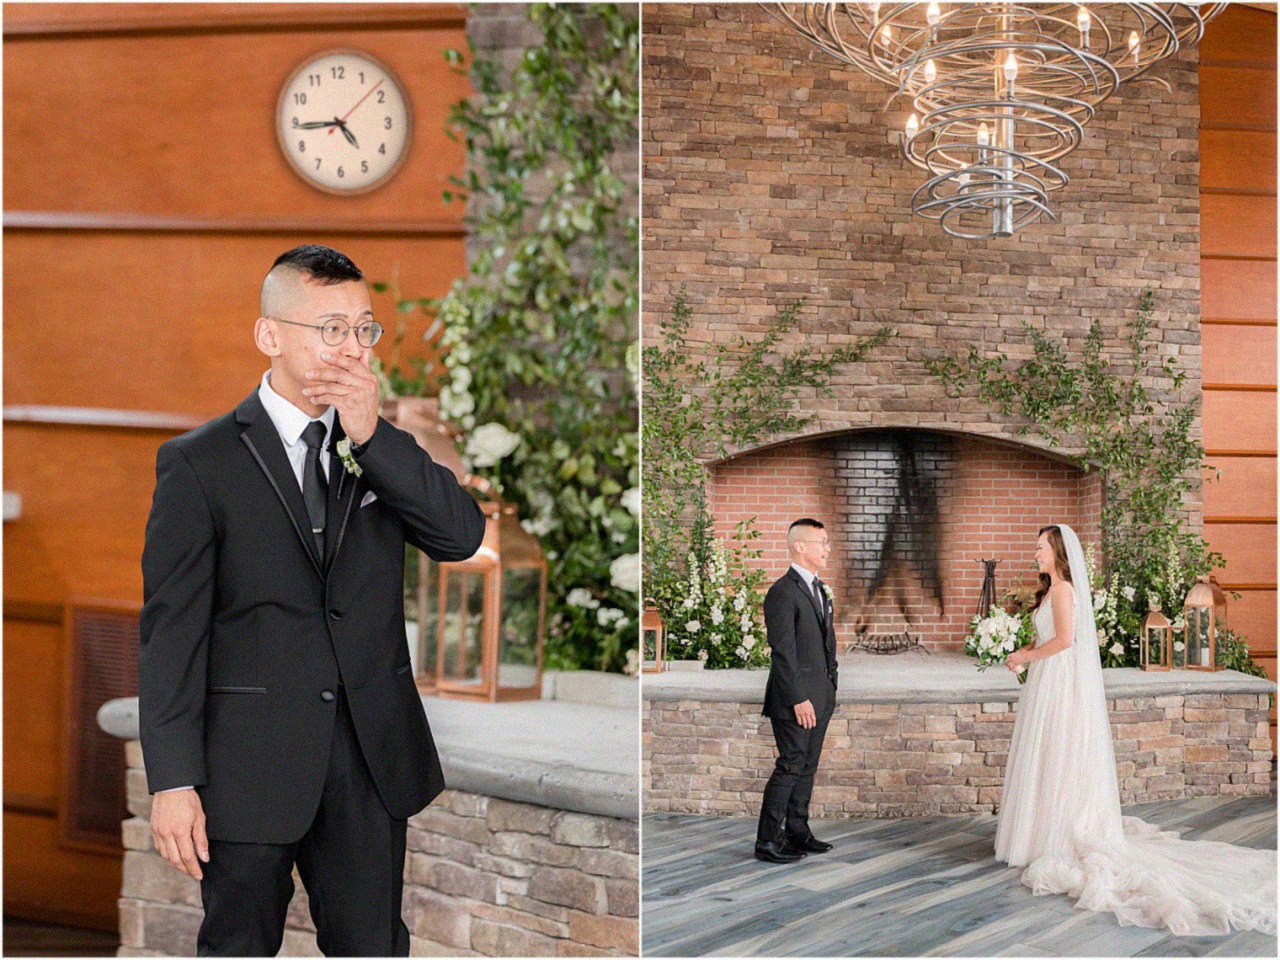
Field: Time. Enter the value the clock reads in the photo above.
4:44:08
